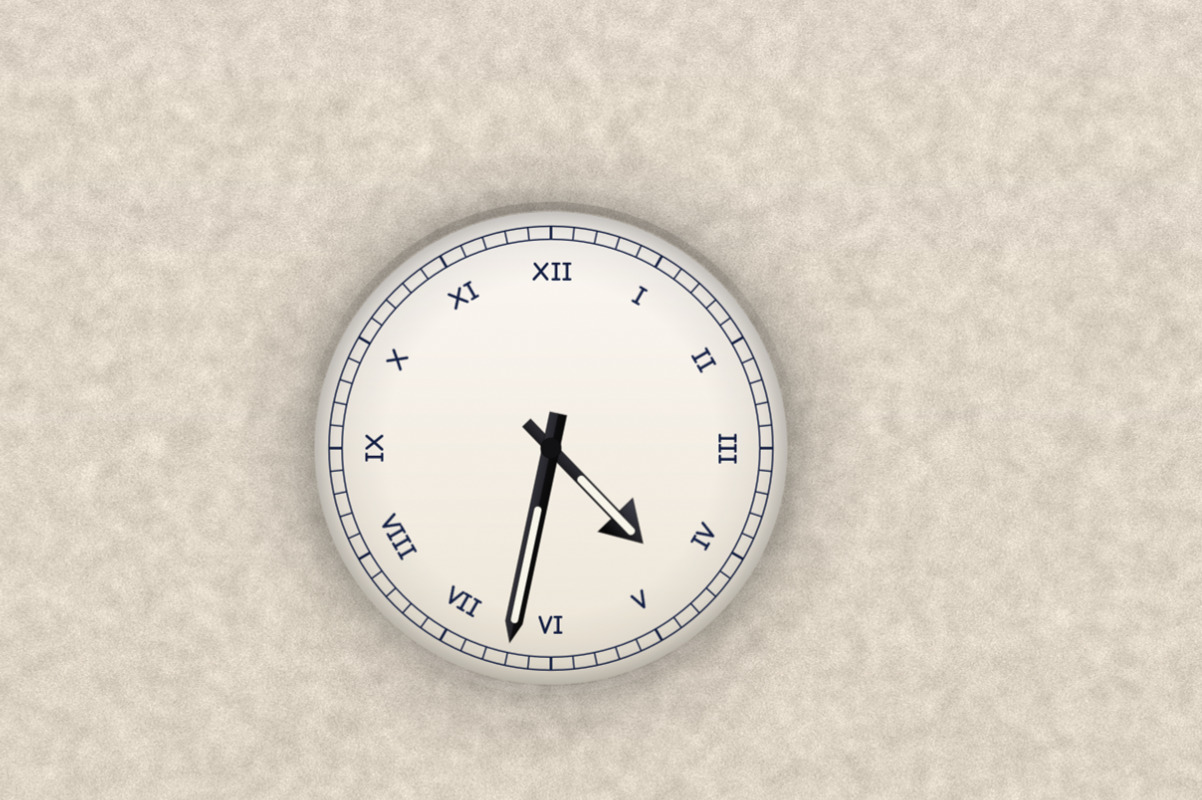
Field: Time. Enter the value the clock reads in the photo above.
4:32
